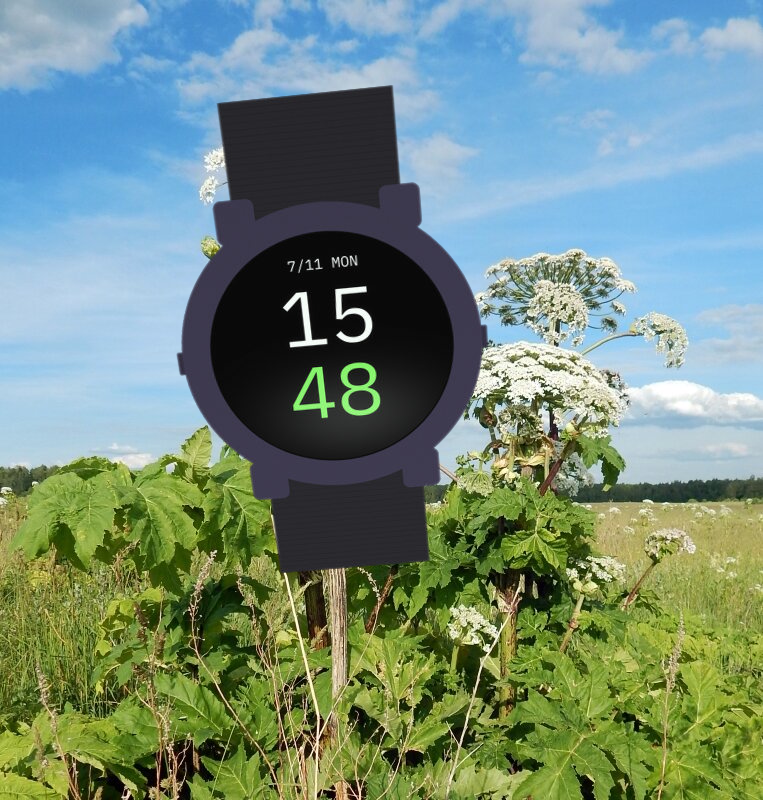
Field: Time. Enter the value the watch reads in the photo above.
15:48
